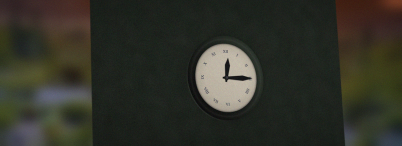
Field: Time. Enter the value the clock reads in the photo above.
12:15
